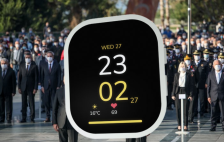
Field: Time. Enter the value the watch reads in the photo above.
23:02
